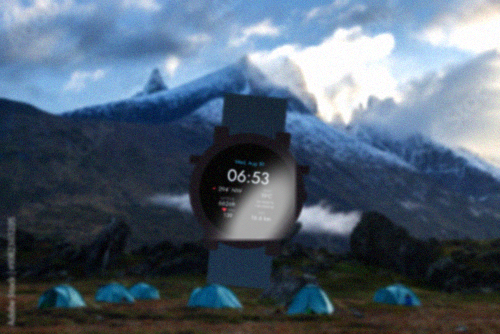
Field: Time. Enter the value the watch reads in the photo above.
6:53
